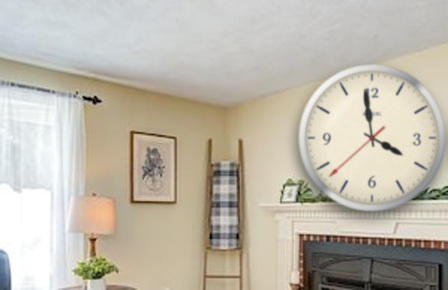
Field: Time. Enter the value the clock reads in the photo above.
3:58:38
